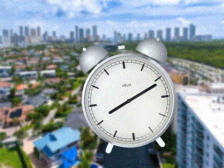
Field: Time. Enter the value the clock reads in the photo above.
8:11
